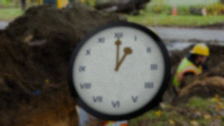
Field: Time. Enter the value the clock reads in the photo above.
1:00
